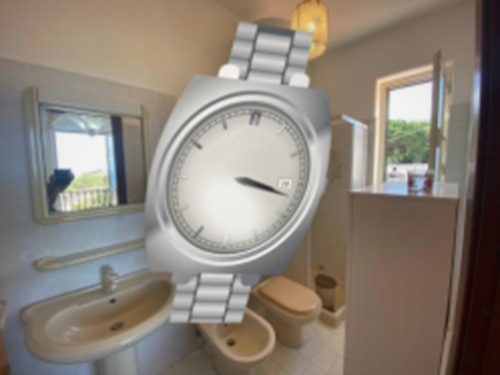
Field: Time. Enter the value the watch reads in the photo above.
3:17
